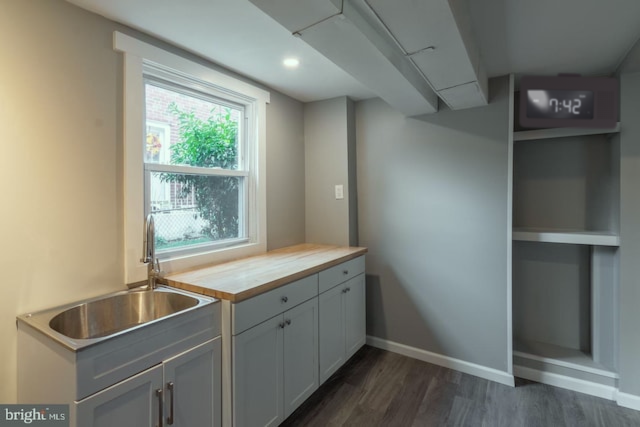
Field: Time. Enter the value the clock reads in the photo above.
7:42
